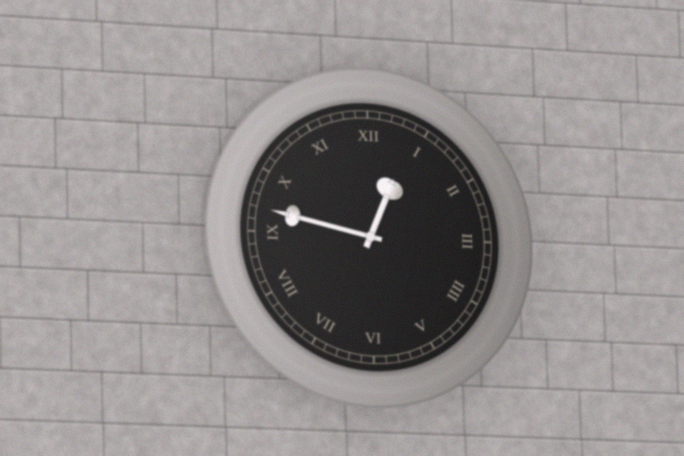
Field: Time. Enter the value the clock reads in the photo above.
12:47
